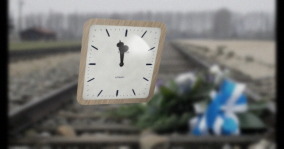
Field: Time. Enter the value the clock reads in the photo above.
11:58
